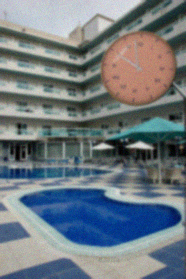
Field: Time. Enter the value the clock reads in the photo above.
9:58
